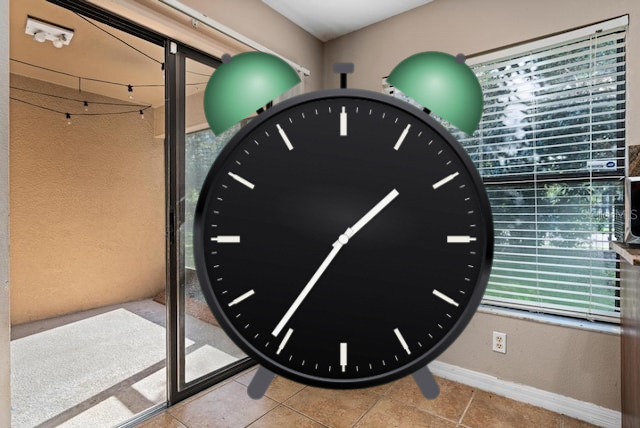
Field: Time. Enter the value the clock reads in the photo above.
1:36
